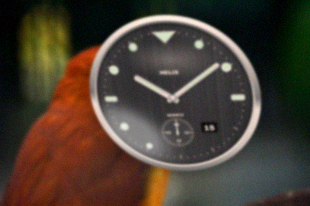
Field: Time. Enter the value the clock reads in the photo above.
10:09
